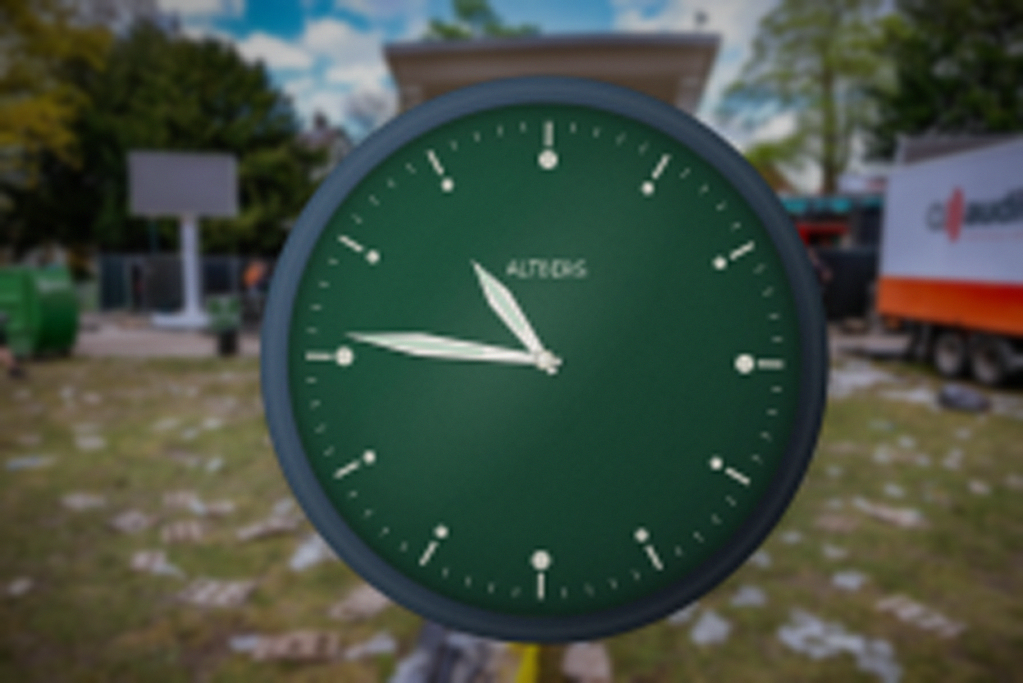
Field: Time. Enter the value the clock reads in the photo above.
10:46
